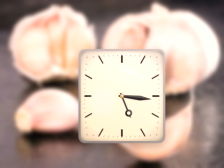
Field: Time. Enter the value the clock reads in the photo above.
5:16
